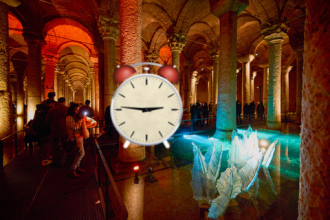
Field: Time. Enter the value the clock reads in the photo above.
2:46
